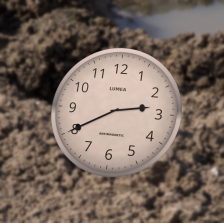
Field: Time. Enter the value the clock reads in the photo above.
2:40
